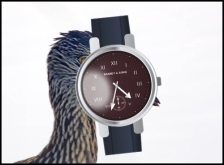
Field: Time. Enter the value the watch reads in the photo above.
4:33
